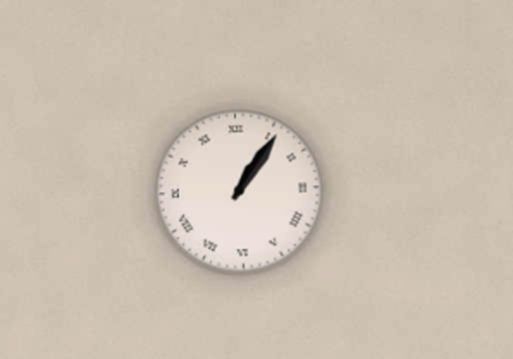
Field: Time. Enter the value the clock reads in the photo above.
1:06
